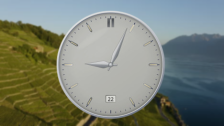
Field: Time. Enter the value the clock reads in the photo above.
9:04
